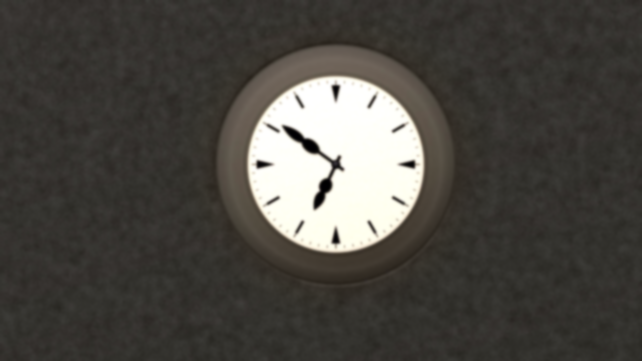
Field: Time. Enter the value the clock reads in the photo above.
6:51
